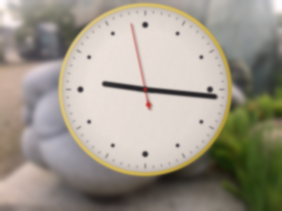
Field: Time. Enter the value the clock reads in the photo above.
9:15:58
